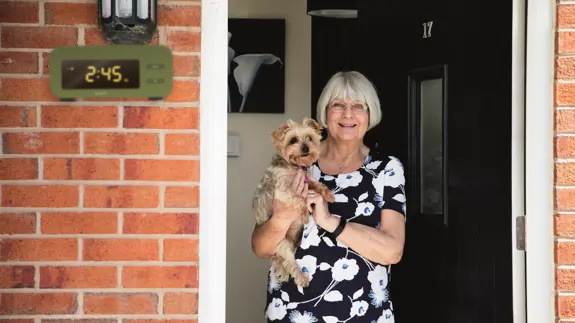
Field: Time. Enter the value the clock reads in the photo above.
2:45
